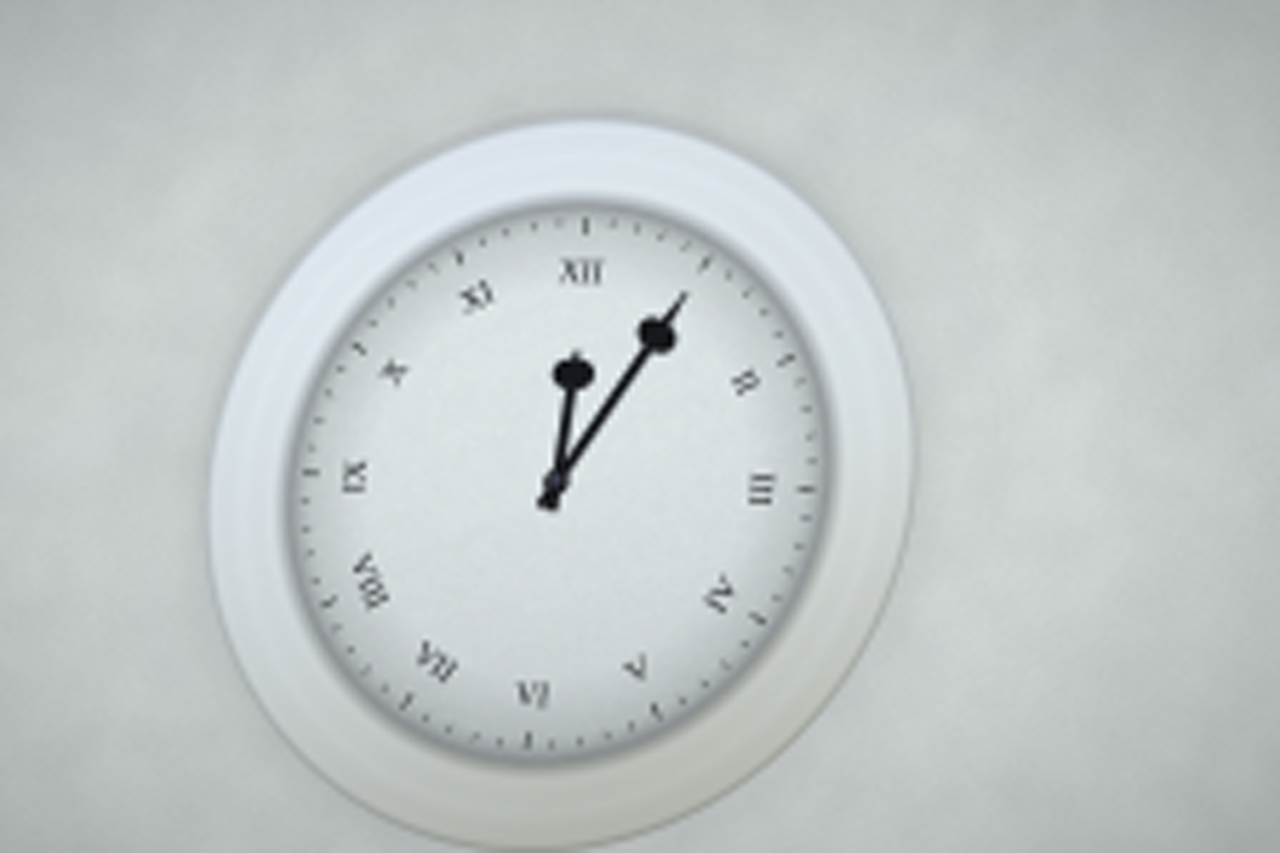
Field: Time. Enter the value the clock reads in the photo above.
12:05
